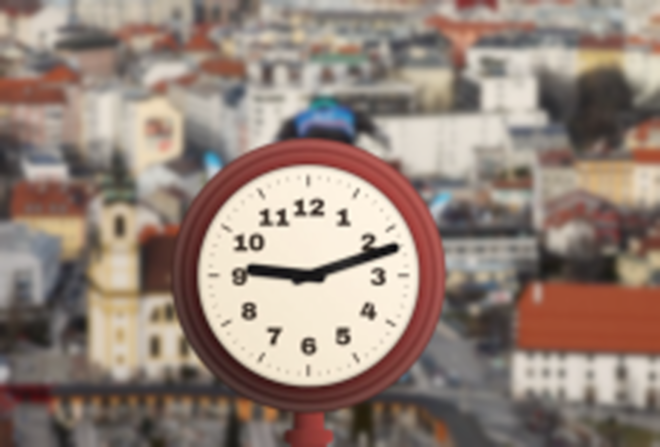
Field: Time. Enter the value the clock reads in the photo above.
9:12
